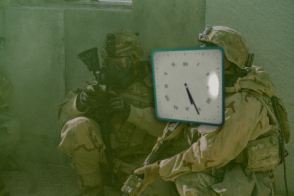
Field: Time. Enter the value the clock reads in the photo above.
5:26
